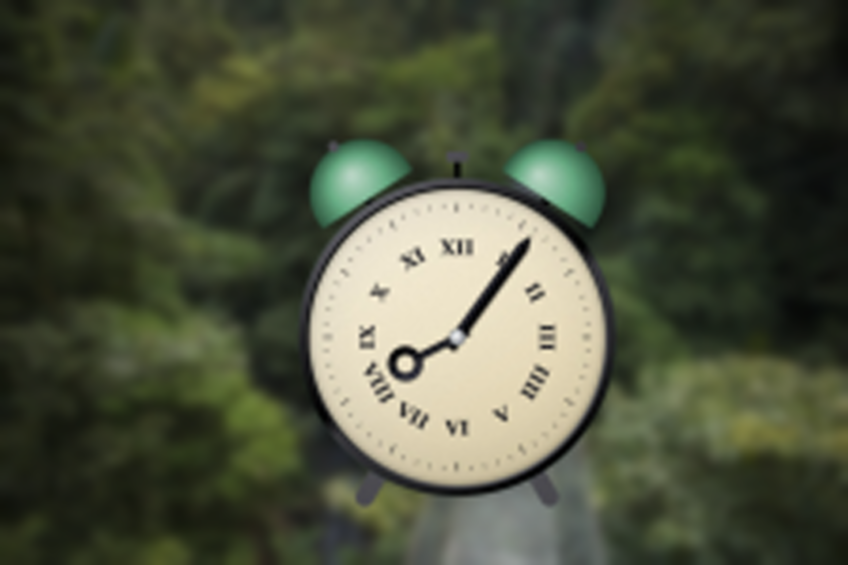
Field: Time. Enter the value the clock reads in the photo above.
8:06
